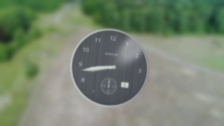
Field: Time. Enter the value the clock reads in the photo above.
8:43
